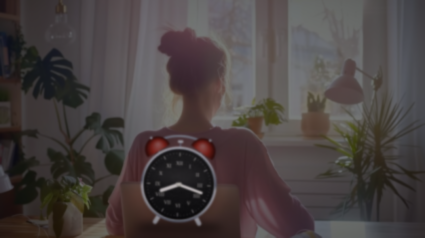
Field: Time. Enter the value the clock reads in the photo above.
8:18
